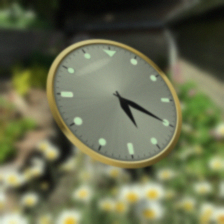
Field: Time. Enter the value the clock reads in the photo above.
5:20
